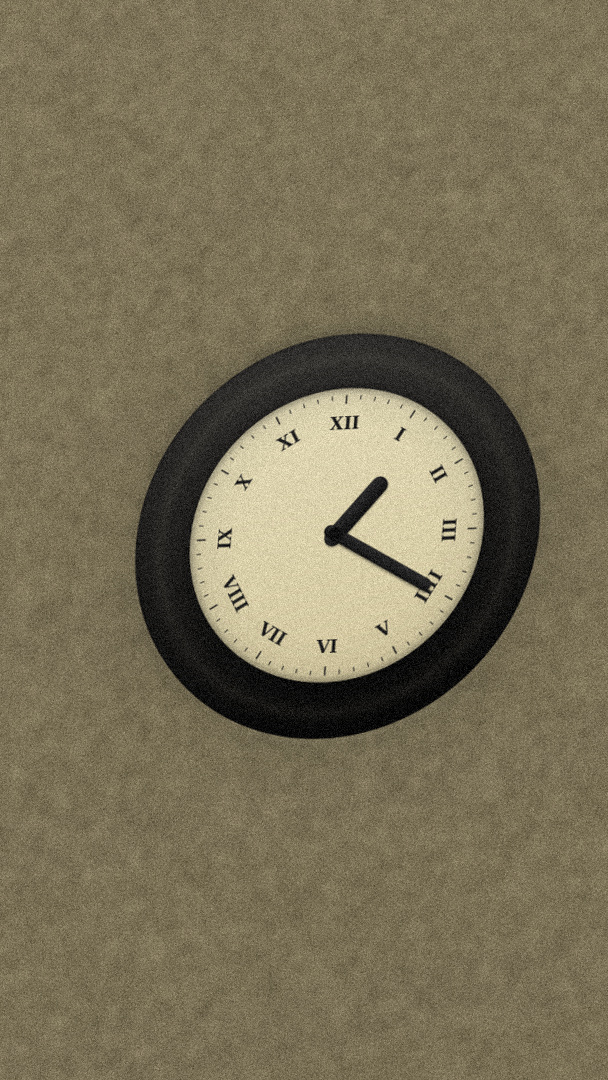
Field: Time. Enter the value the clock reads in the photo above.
1:20
